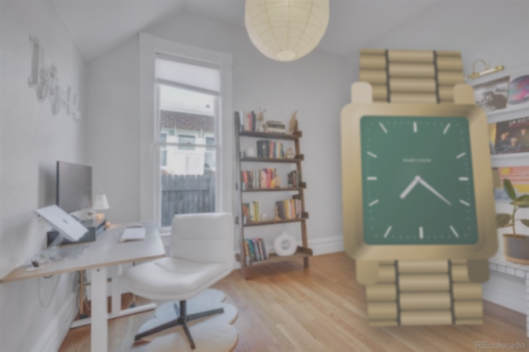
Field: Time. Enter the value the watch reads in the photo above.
7:22
